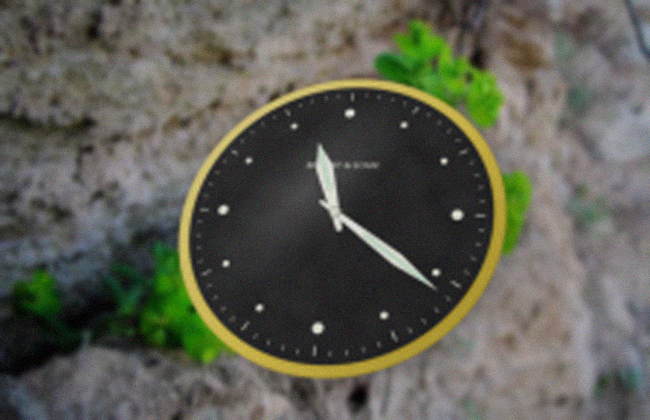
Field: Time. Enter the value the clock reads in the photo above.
11:21
